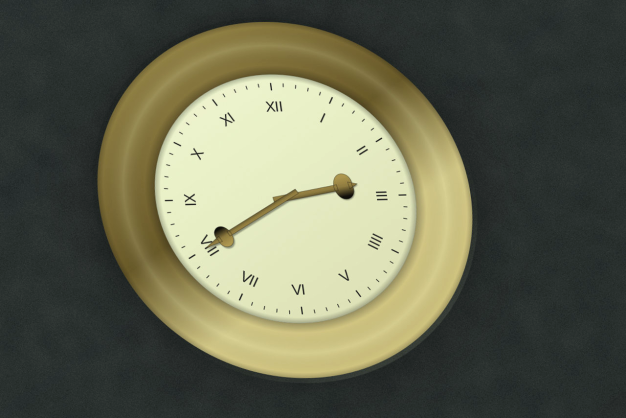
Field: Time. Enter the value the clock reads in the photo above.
2:40
